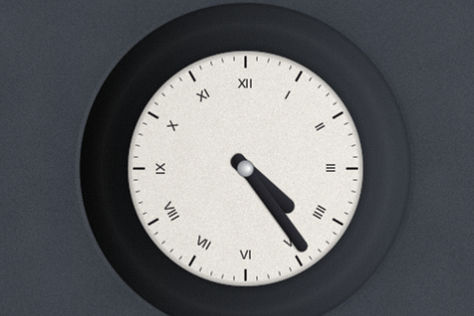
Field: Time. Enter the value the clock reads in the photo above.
4:24
